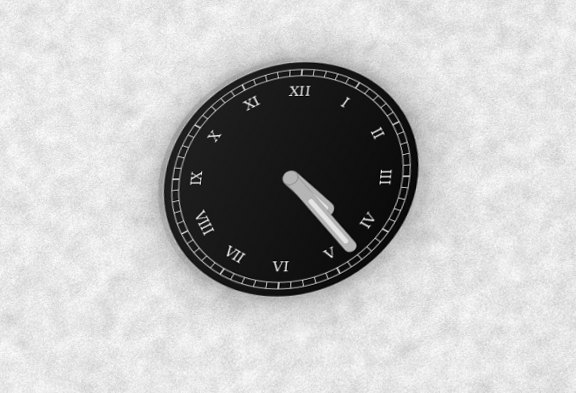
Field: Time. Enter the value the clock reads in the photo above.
4:23
